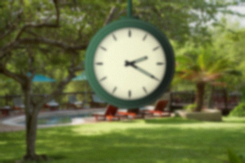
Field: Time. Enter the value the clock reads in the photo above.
2:20
